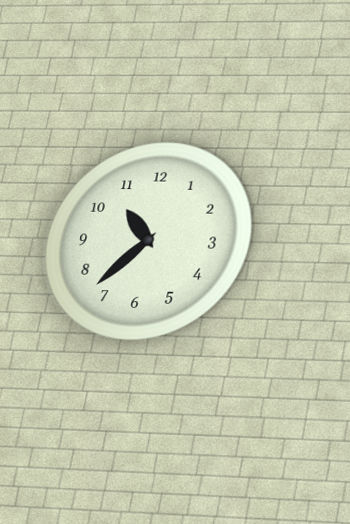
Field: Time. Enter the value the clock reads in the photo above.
10:37
